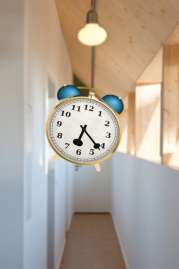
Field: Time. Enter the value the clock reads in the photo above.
6:22
